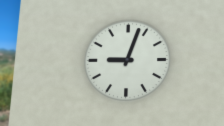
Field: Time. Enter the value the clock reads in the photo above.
9:03
